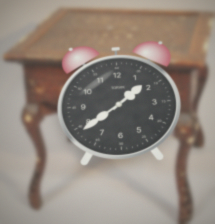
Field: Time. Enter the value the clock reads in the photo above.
1:39
